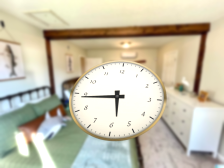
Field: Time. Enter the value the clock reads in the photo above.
5:44
